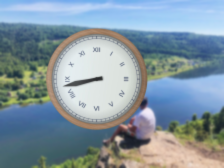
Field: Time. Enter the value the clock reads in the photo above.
8:43
